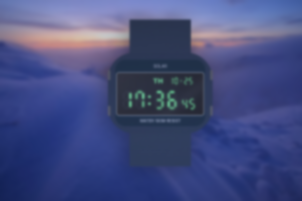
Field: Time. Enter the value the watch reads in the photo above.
17:36
